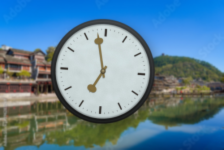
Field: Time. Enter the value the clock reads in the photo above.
6:58
